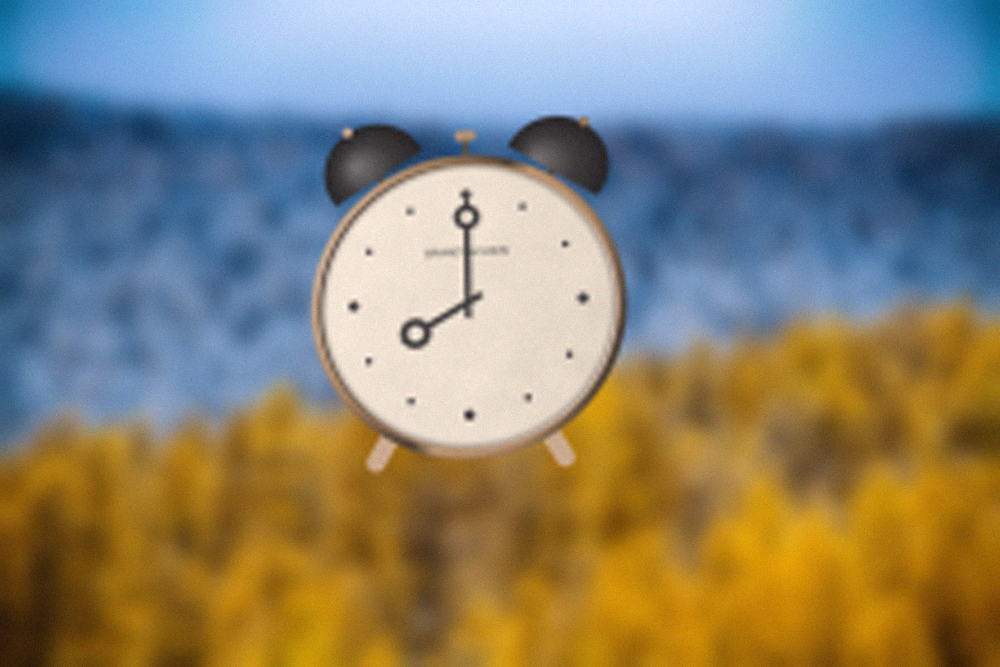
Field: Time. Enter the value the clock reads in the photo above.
8:00
